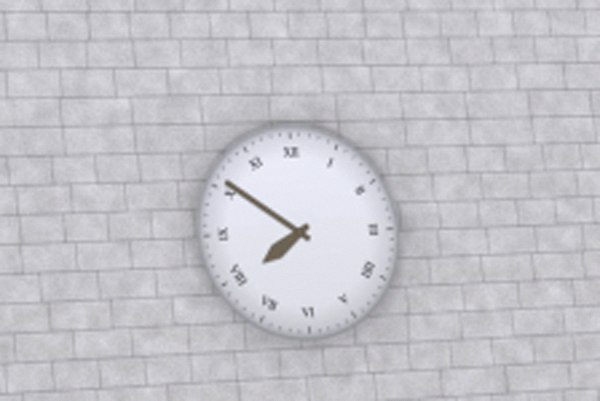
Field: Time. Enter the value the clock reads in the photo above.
7:51
